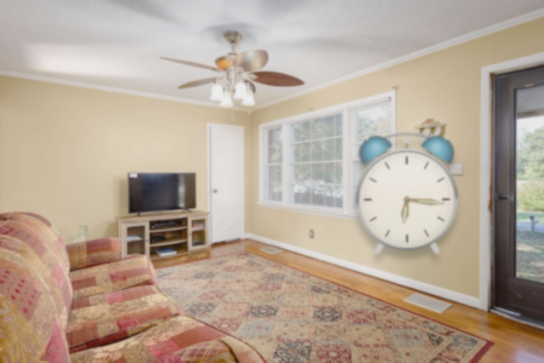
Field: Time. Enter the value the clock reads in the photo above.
6:16
